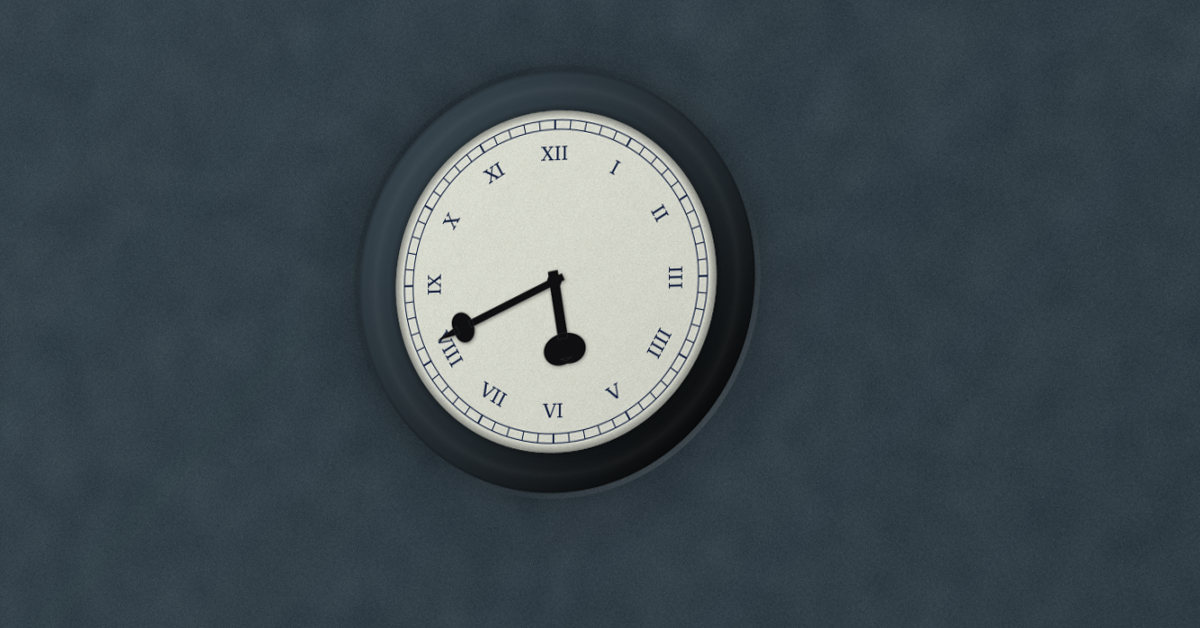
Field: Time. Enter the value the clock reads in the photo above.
5:41
